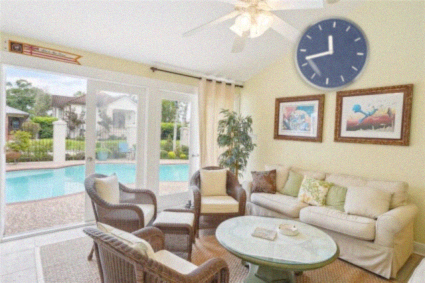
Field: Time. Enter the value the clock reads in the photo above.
11:42
